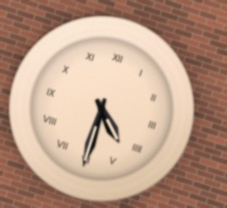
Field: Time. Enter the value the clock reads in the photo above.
4:30
